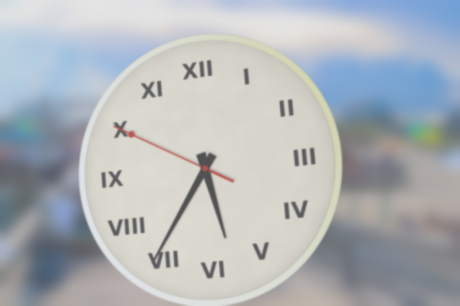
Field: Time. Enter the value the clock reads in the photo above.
5:35:50
